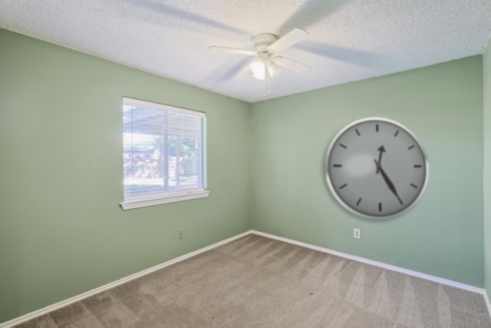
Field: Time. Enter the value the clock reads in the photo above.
12:25
